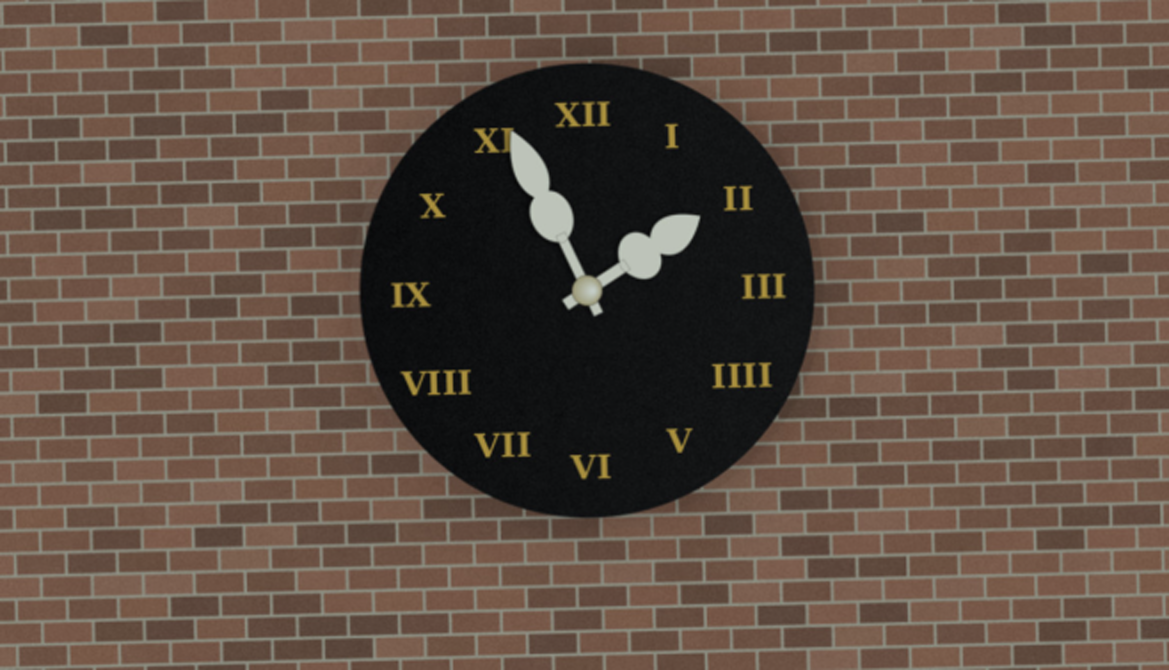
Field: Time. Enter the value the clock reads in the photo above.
1:56
